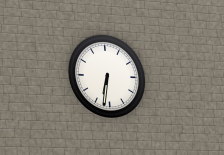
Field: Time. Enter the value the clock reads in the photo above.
6:32
